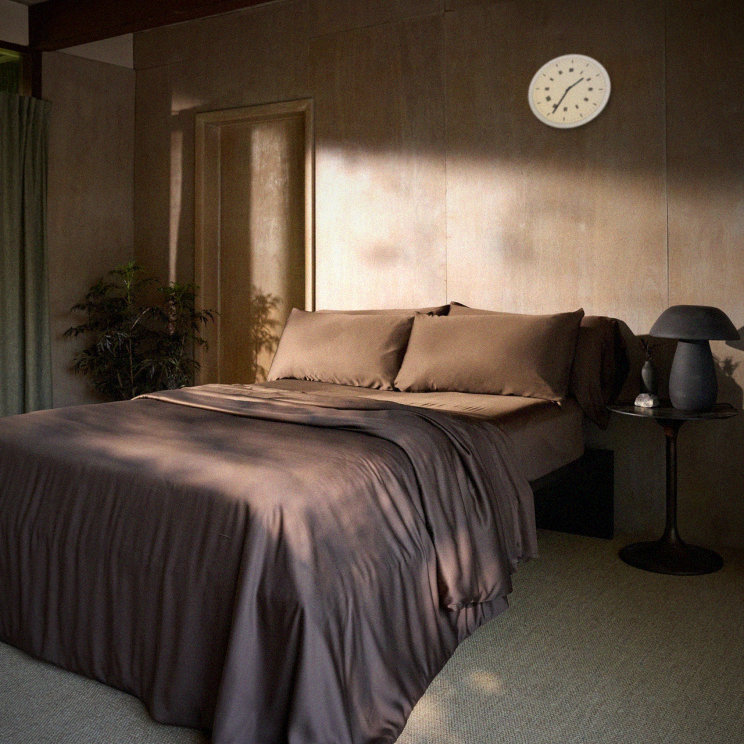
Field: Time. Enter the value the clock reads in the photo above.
1:34
